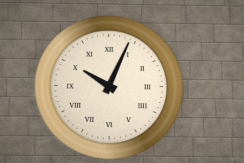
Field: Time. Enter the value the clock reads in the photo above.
10:04
